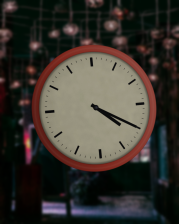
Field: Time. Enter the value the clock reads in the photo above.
4:20
